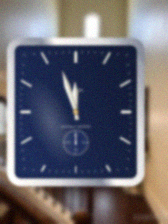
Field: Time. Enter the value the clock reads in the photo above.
11:57
